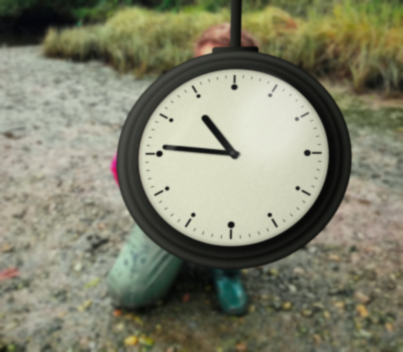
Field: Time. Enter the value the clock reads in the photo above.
10:46
